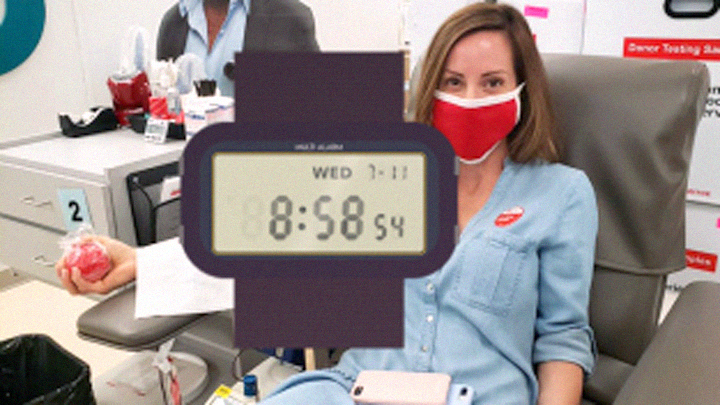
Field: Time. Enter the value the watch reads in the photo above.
8:58:54
